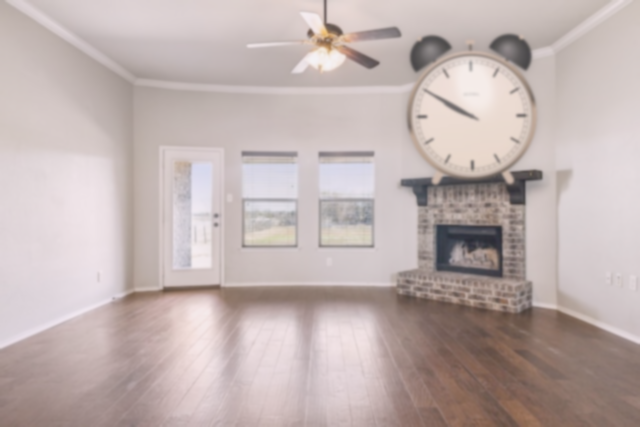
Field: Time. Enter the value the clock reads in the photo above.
9:50
